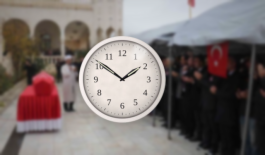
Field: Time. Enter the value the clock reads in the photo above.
1:51
